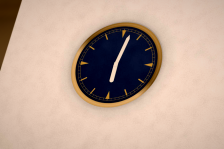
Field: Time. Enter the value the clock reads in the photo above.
6:02
